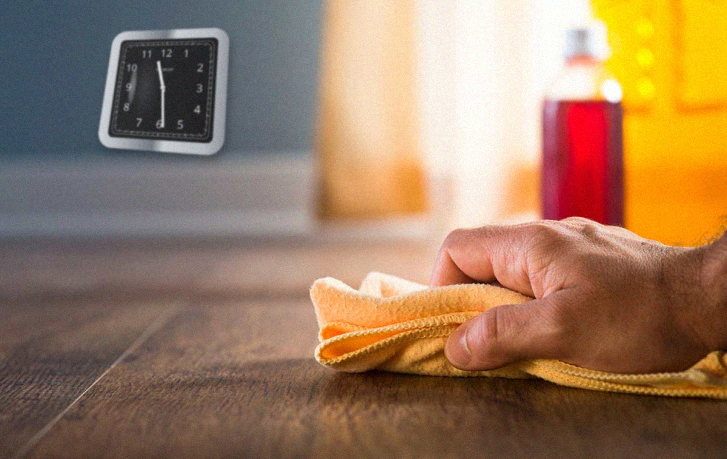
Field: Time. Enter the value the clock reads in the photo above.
11:29
